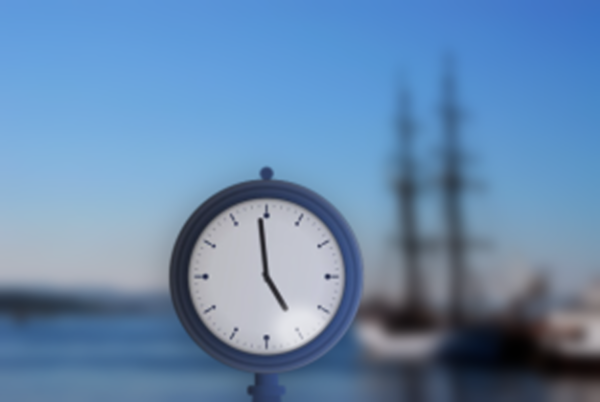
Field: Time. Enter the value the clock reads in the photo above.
4:59
